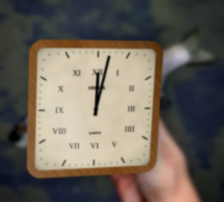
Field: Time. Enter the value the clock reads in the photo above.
12:02
